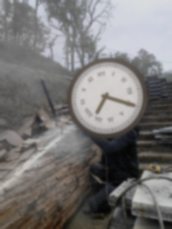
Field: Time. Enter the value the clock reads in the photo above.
7:20
